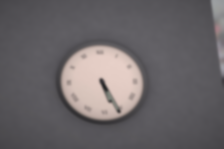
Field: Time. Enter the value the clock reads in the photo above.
5:26
